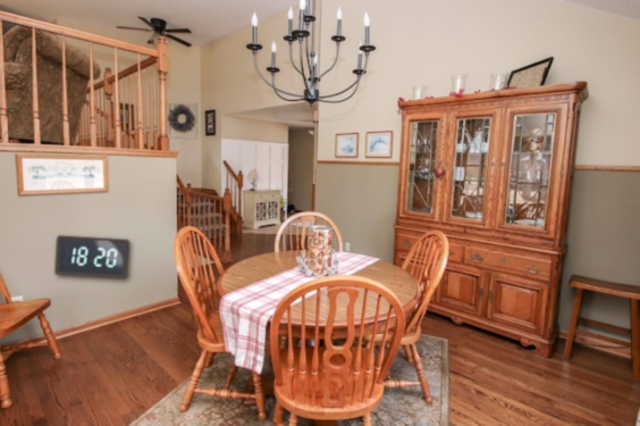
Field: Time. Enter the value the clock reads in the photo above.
18:20
